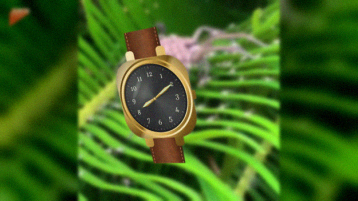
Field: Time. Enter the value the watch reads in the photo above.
8:10
